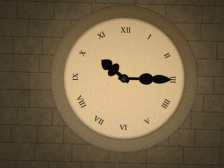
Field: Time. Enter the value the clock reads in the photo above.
10:15
